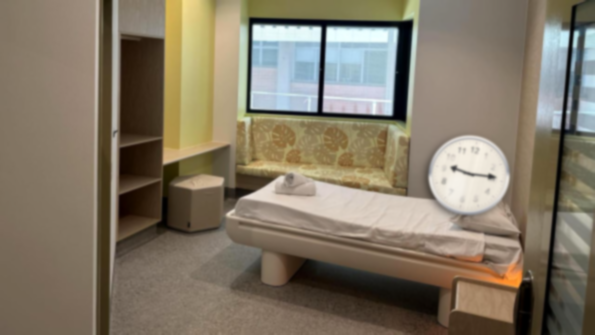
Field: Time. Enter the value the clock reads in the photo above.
9:14
